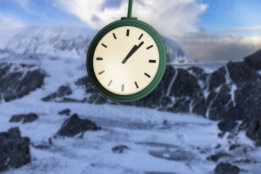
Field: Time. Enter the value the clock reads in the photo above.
1:07
